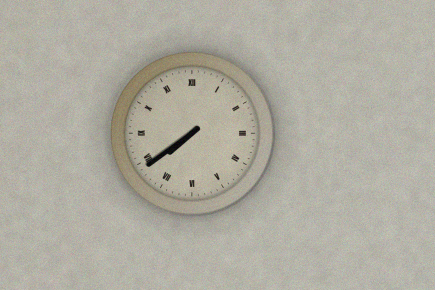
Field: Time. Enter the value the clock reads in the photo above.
7:39
